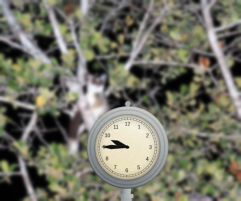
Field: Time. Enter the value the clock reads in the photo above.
9:45
